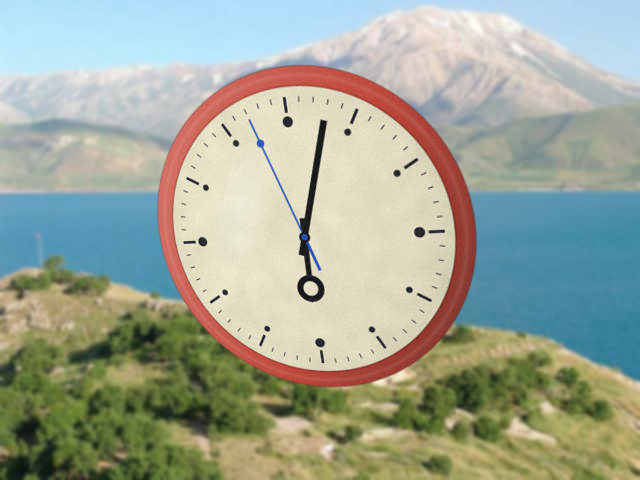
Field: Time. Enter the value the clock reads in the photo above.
6:02:57
